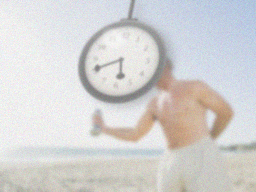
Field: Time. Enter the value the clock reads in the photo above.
5:41
